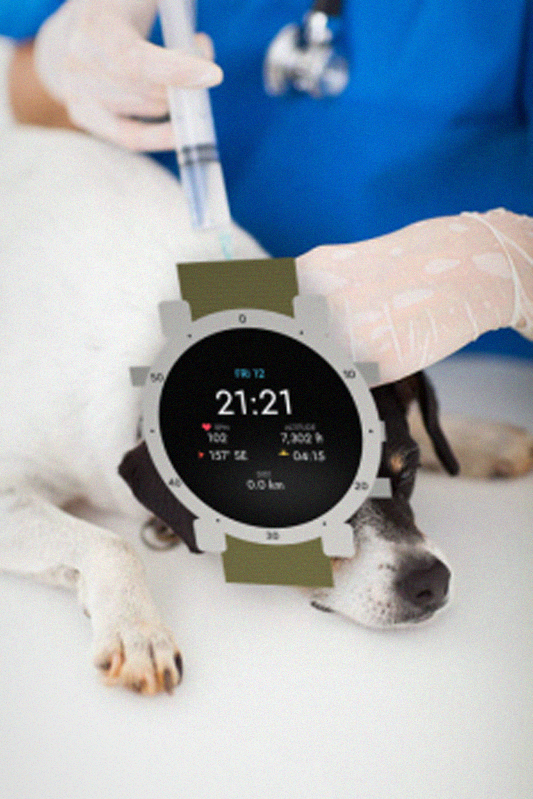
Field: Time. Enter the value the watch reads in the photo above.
21:21
